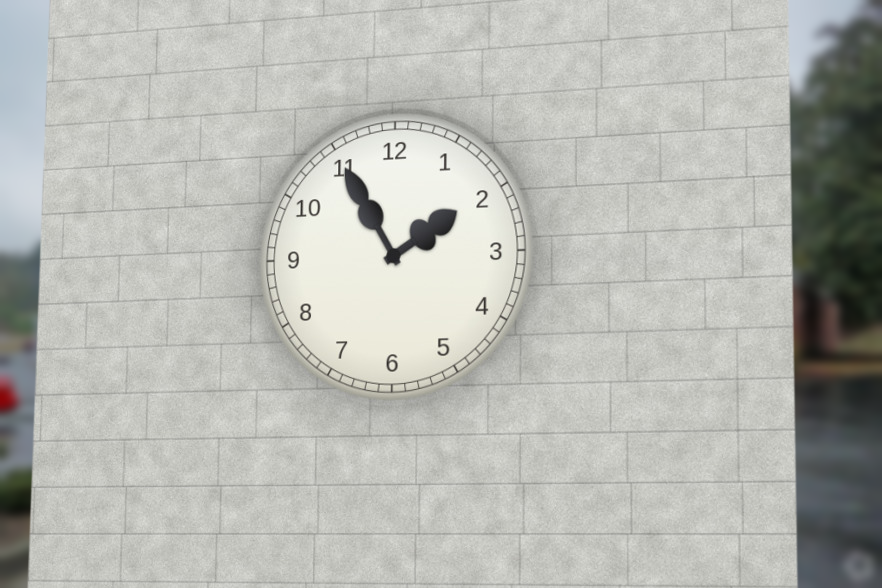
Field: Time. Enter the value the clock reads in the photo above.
1:55
